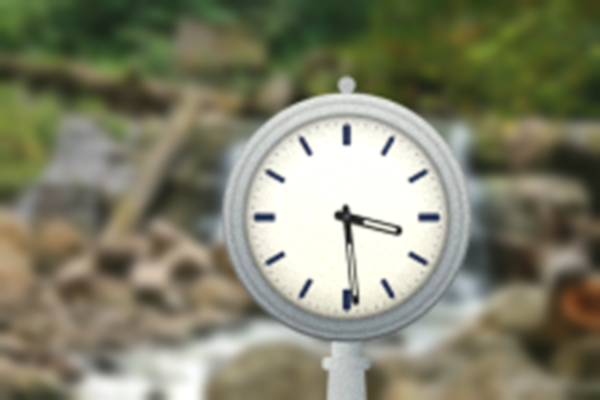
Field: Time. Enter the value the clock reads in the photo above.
3:29
